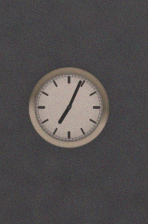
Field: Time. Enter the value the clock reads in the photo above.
7:04
